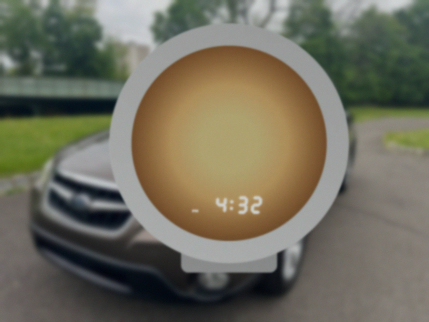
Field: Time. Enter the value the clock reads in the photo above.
4:32
